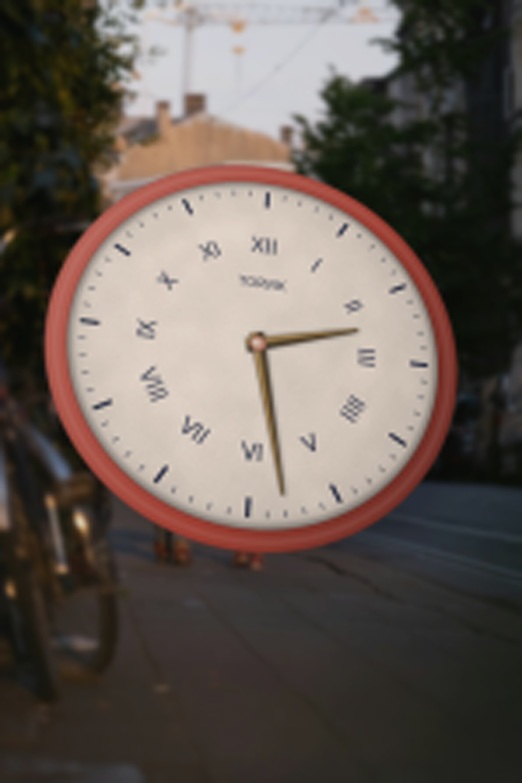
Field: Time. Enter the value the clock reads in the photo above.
2:28
